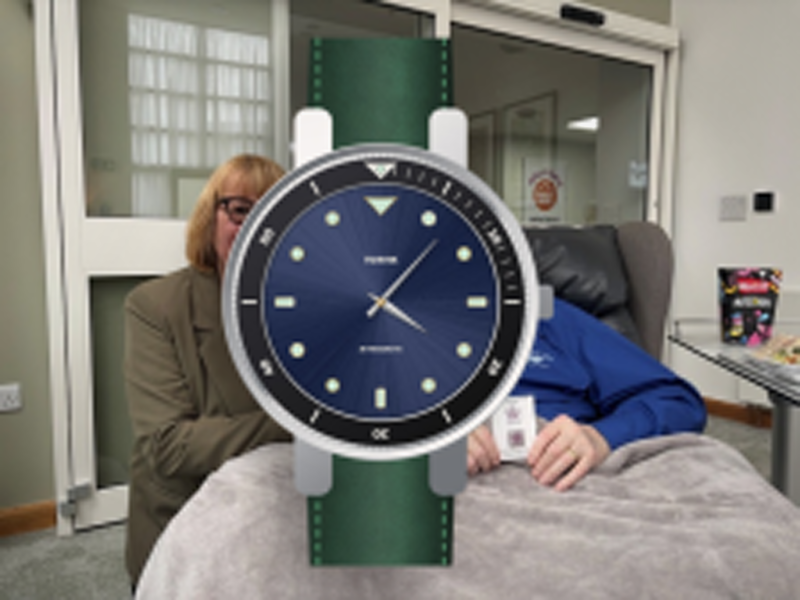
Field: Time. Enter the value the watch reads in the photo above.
4:07
